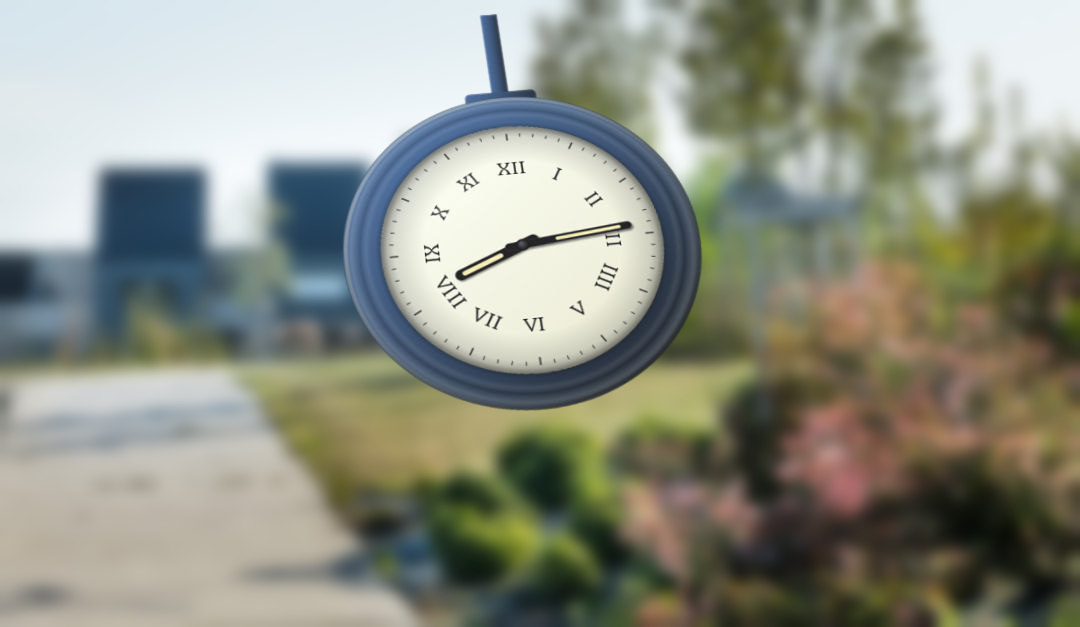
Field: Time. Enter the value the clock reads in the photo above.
8:14
